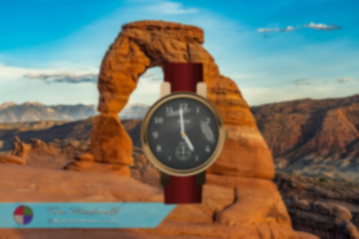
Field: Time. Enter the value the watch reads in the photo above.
4:59
